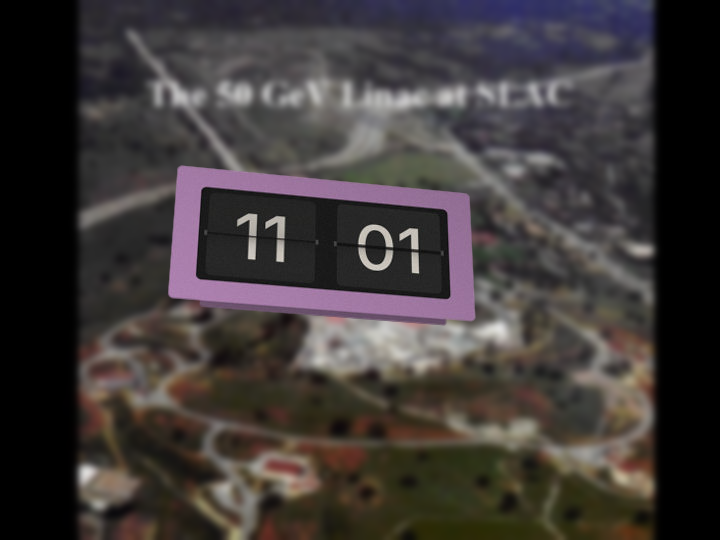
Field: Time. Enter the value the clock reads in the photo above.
11:01
